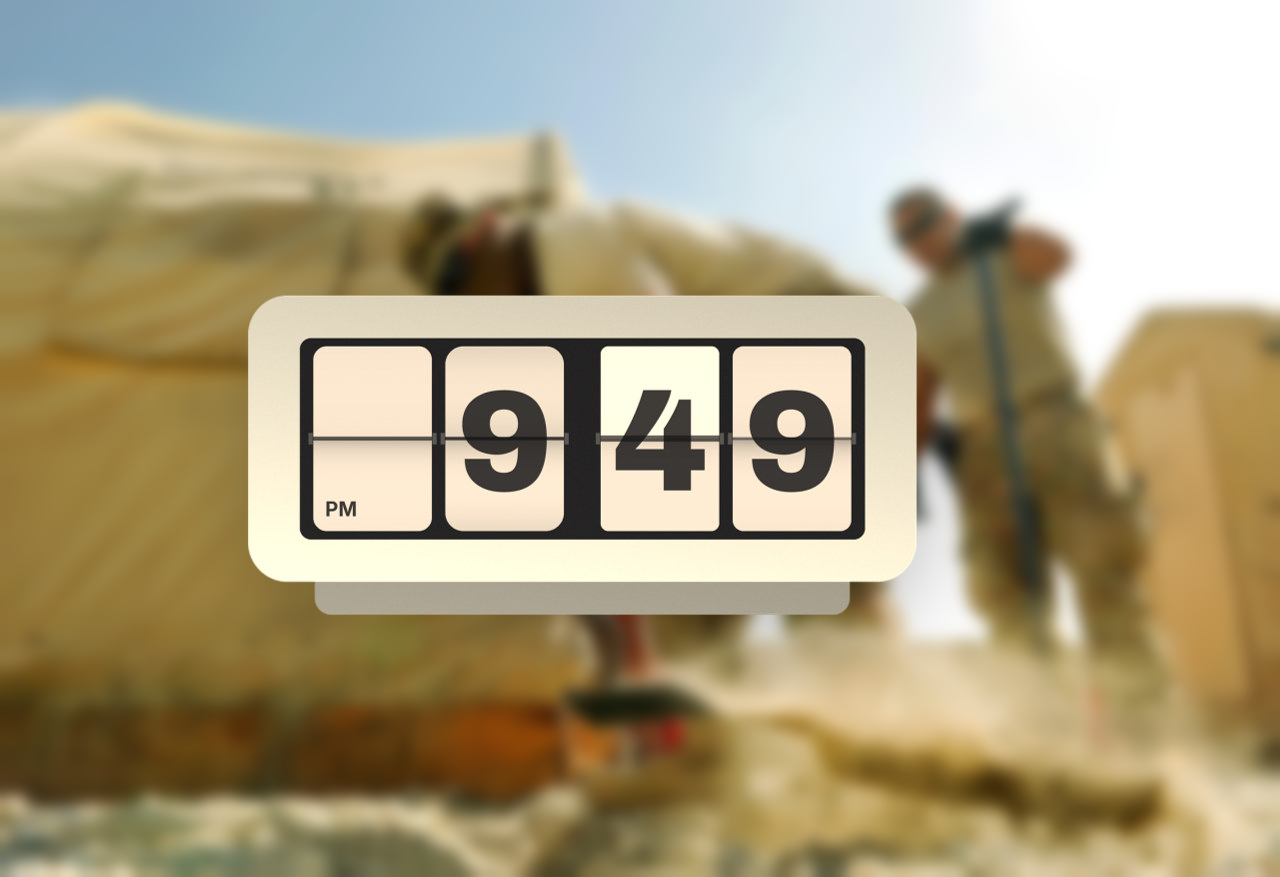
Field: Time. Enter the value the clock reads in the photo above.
9:49
